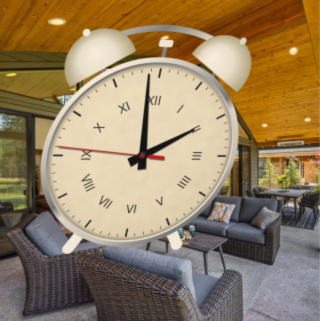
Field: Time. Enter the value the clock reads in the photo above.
1:58:46
